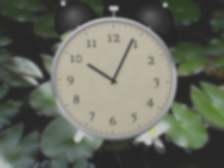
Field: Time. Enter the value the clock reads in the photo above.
10:04
